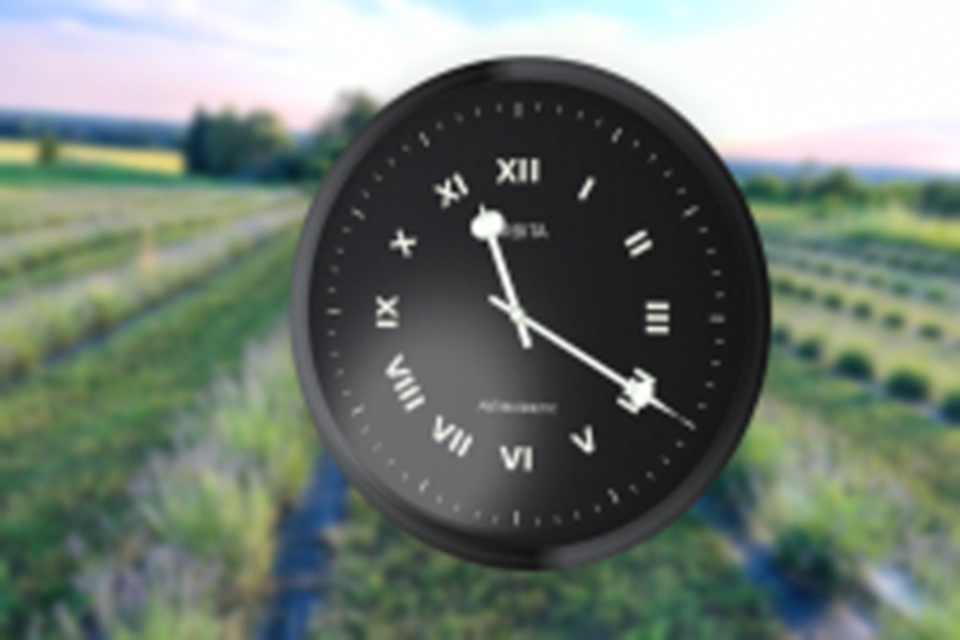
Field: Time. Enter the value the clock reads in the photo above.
11:20
